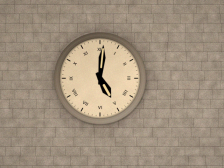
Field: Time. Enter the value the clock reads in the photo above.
5:01
